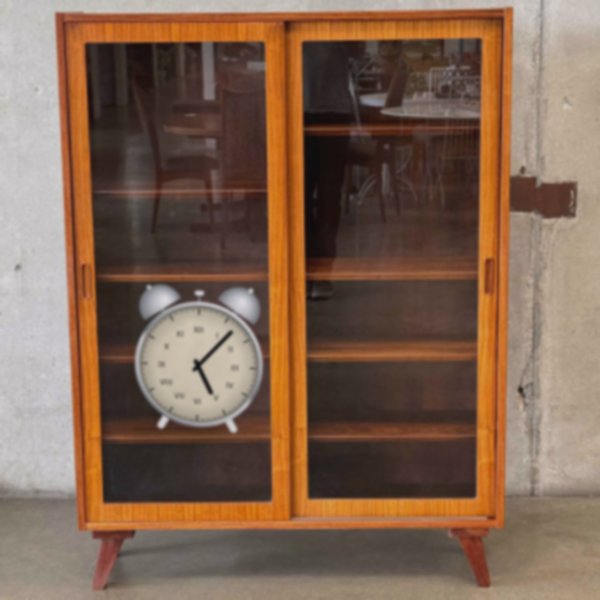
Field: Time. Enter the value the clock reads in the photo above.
5:07
